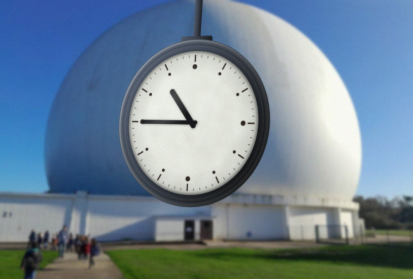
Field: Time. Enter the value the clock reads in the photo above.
10:45
